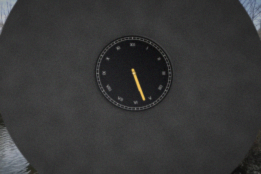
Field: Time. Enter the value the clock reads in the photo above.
5:27
